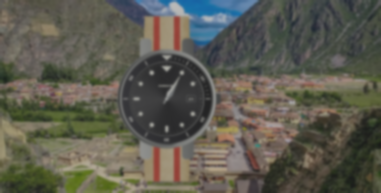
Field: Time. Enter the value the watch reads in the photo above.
1:05
